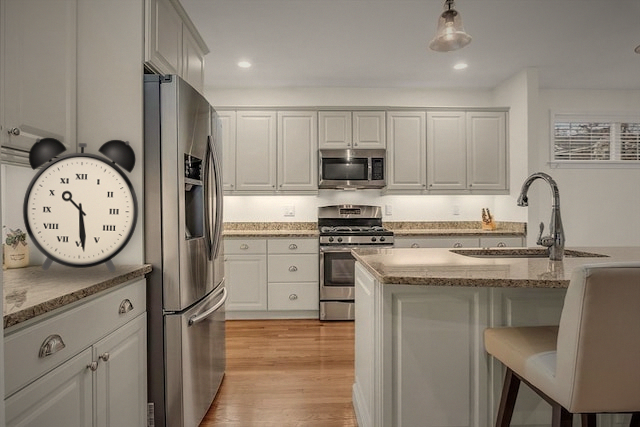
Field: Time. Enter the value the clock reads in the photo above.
10:29
